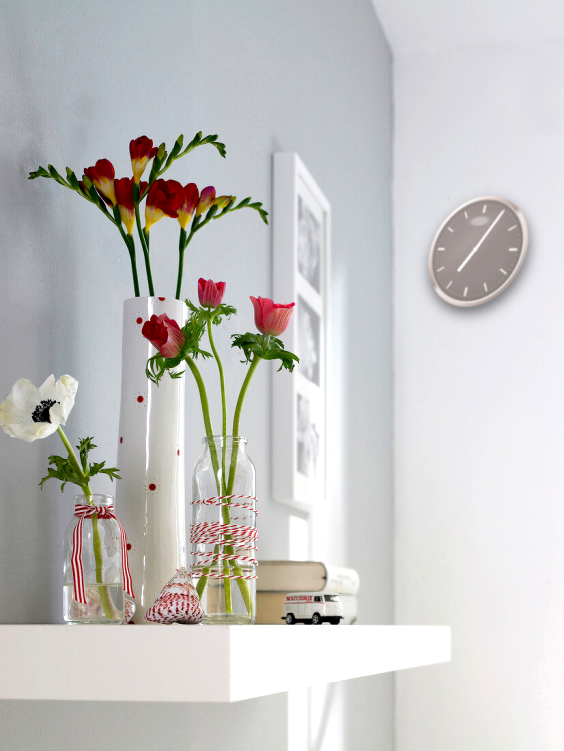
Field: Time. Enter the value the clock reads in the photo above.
7:05
